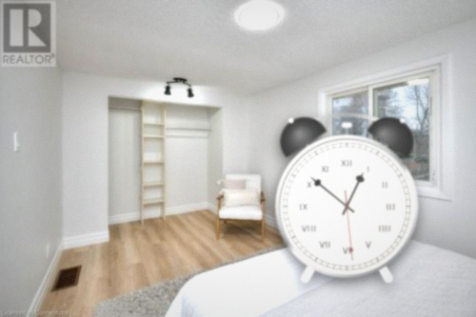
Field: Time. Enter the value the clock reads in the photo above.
12:51:29
